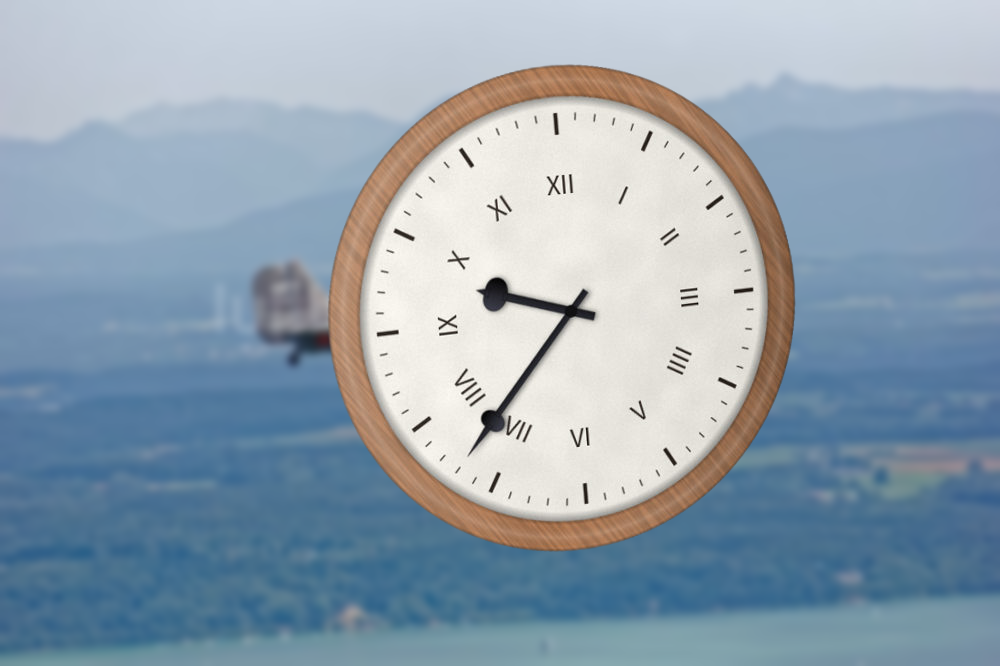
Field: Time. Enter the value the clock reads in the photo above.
9:37
